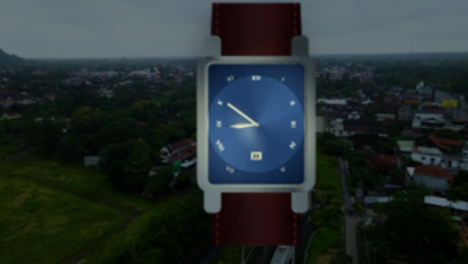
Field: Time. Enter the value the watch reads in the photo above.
8:51
